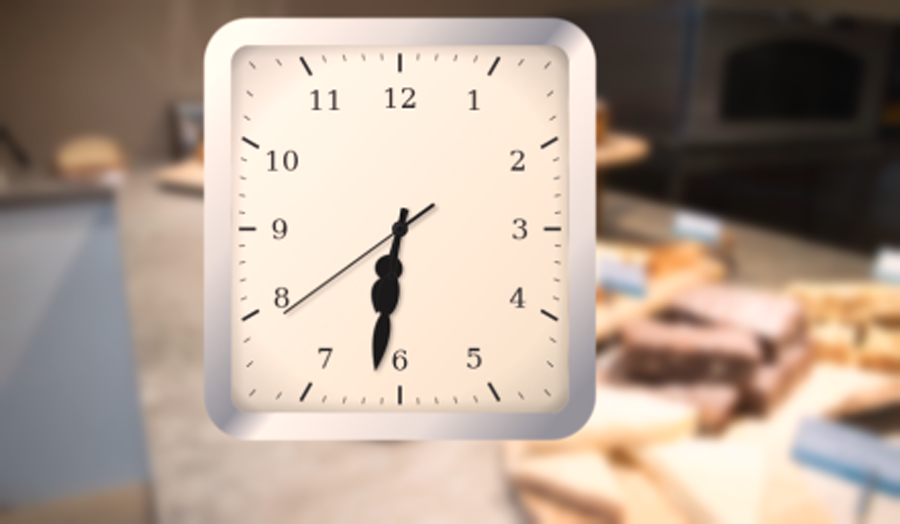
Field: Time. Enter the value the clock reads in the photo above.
6:31:39
